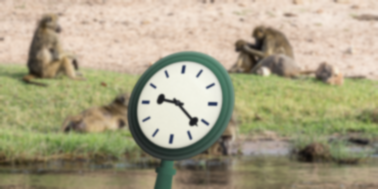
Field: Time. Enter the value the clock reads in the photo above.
9:22
